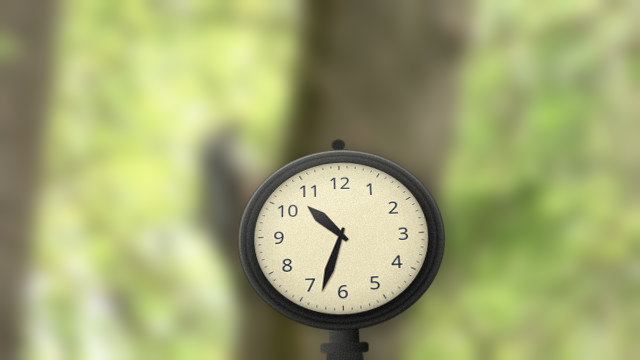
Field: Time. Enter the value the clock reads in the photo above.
10:33
